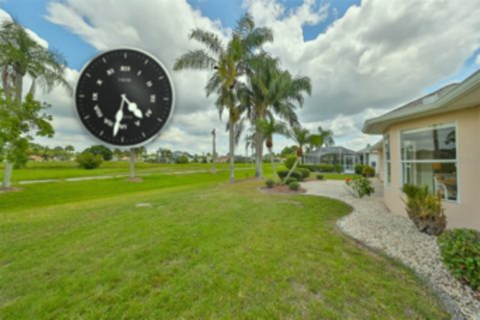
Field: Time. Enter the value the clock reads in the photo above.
4:32
